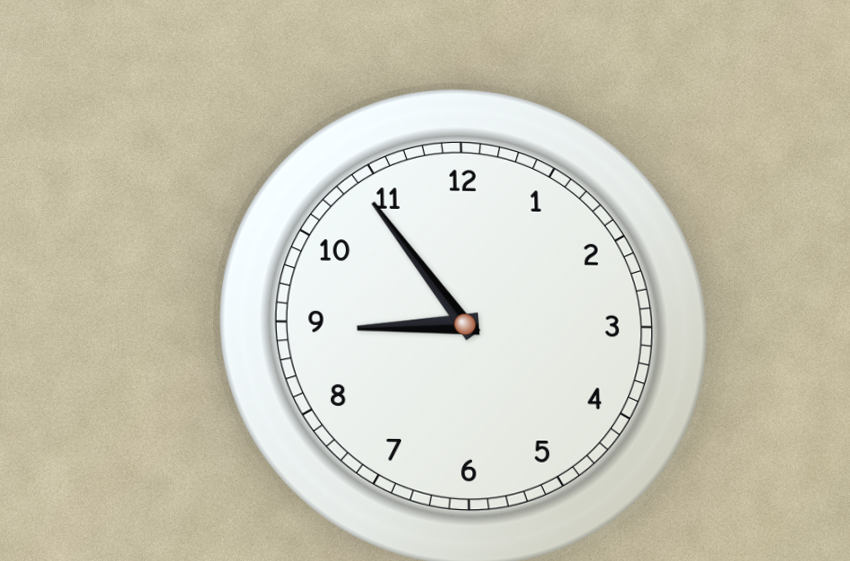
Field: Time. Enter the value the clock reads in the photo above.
8:54
